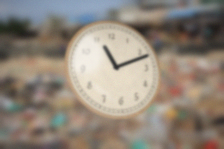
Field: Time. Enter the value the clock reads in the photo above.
11:12
